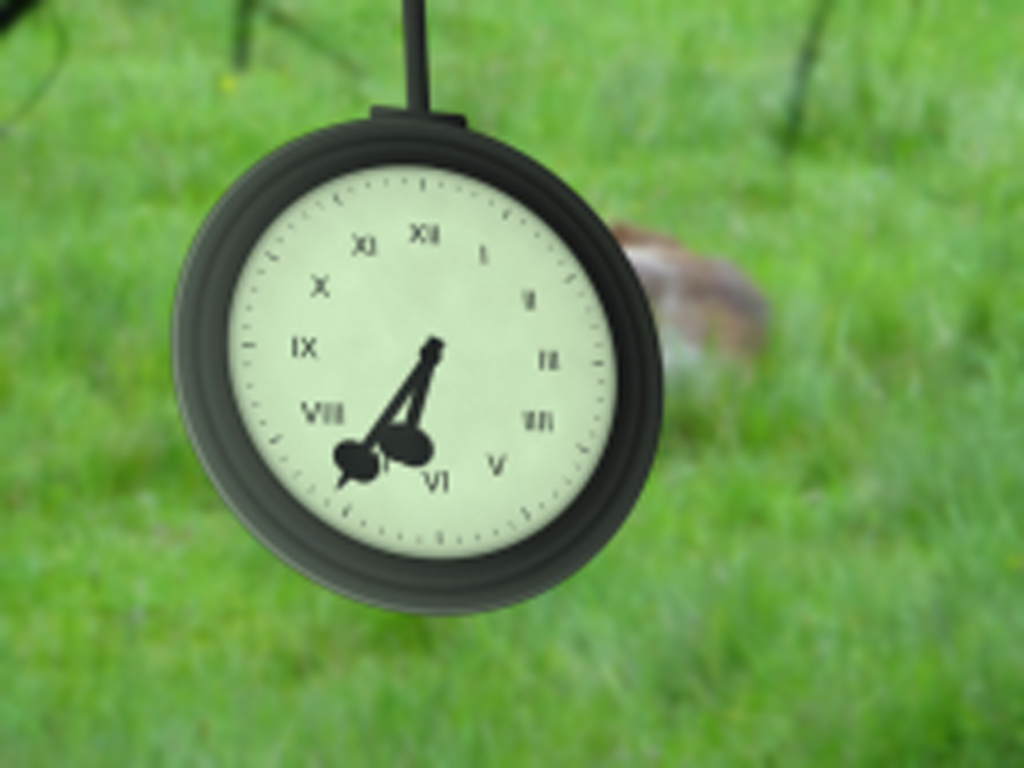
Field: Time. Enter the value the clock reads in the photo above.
6:36
